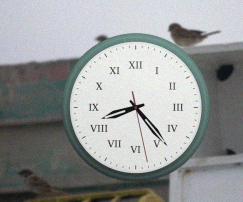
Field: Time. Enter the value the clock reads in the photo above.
8:23:28
